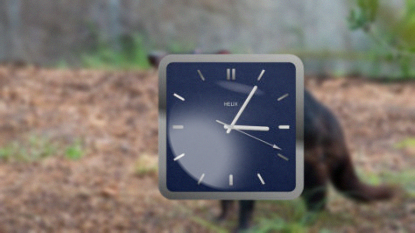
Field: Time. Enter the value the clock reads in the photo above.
3:05:19
